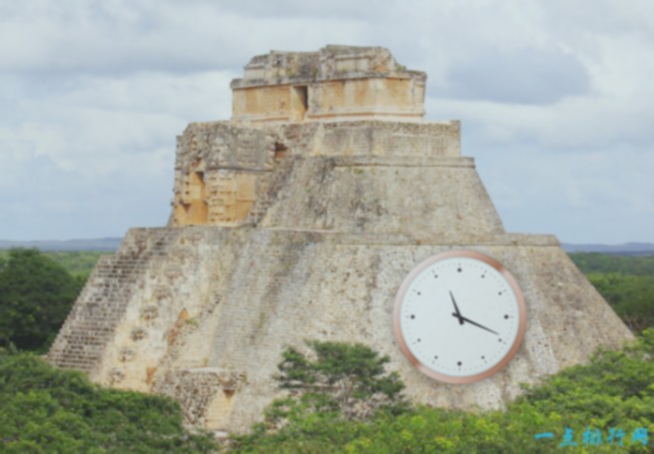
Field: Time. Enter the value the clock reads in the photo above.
11:19
